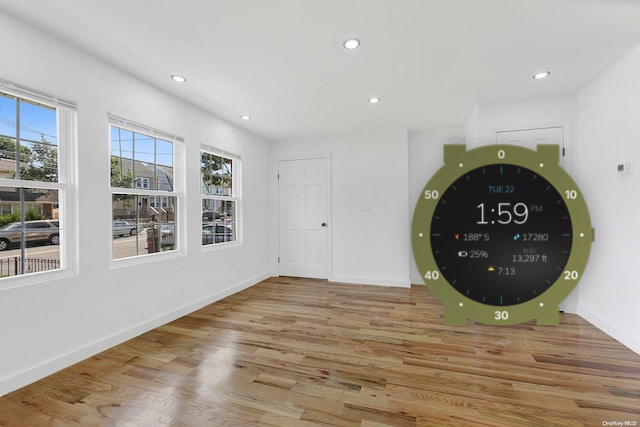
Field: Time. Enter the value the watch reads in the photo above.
1:59
